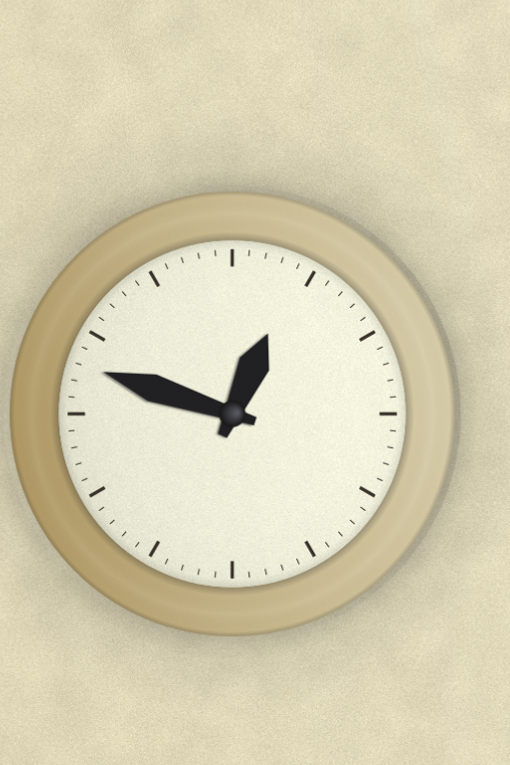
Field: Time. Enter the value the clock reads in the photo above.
12:48
